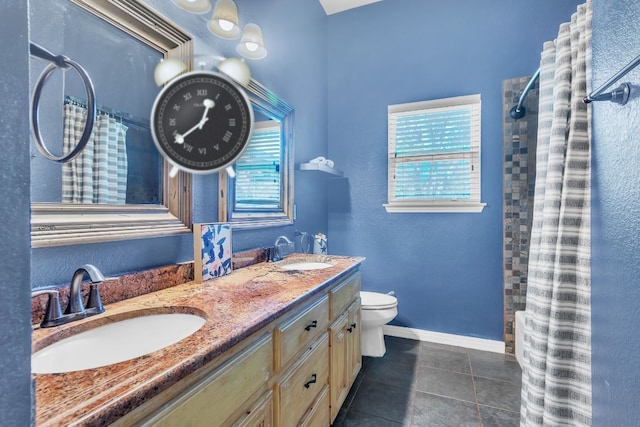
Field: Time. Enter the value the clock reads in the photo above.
12:39
